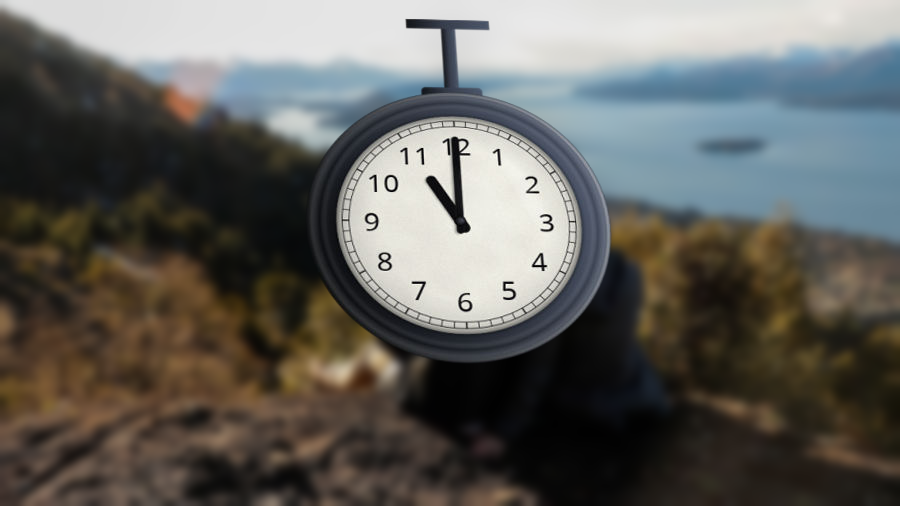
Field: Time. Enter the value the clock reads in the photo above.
11:00
